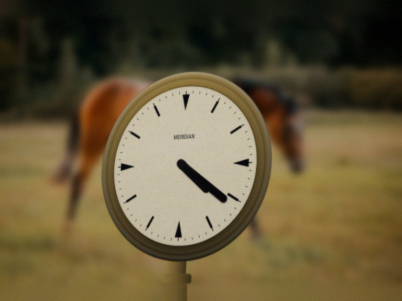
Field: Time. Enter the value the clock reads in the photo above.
4:21
